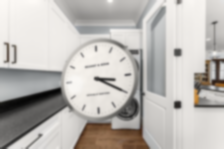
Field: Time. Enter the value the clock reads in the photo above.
3:20
